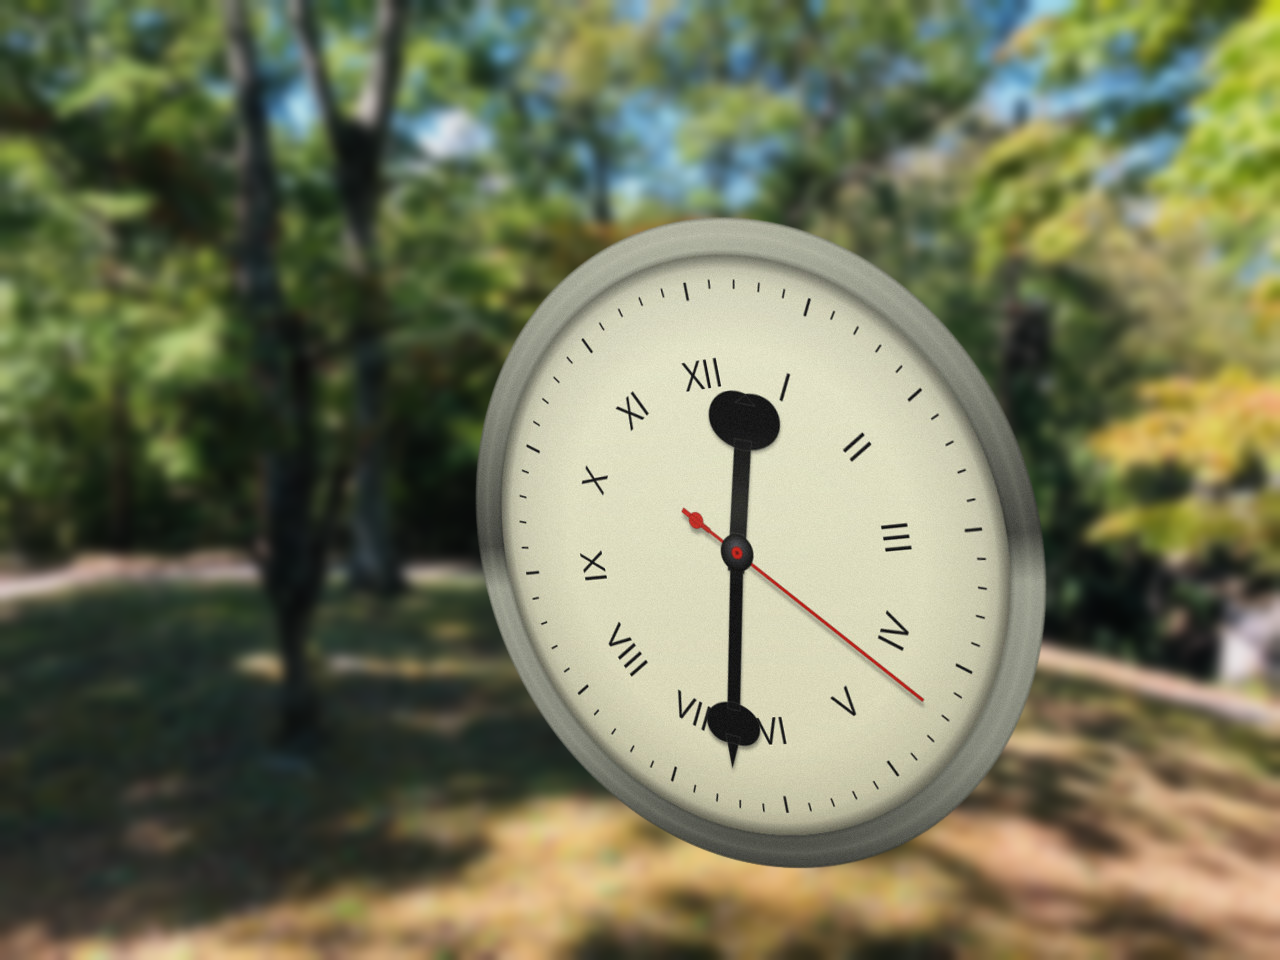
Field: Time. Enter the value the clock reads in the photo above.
12:32:22
